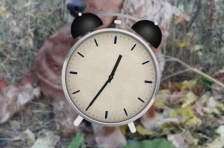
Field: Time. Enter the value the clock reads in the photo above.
12:35
